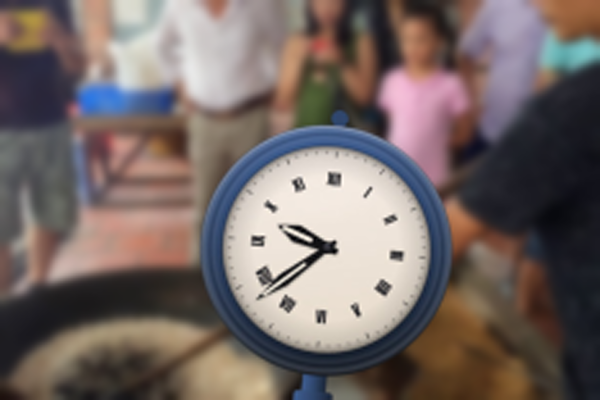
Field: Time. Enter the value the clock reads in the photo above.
9:38
